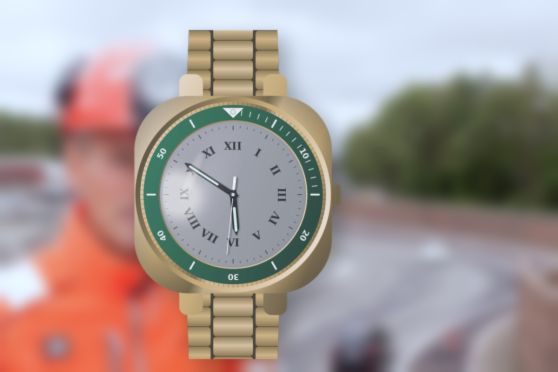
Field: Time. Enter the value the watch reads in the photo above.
5:50:31
